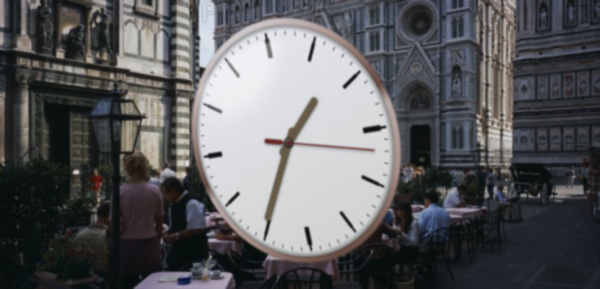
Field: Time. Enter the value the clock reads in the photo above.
1:35:17
